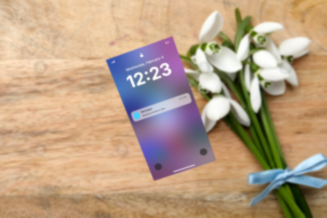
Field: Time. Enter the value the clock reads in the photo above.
12:23
